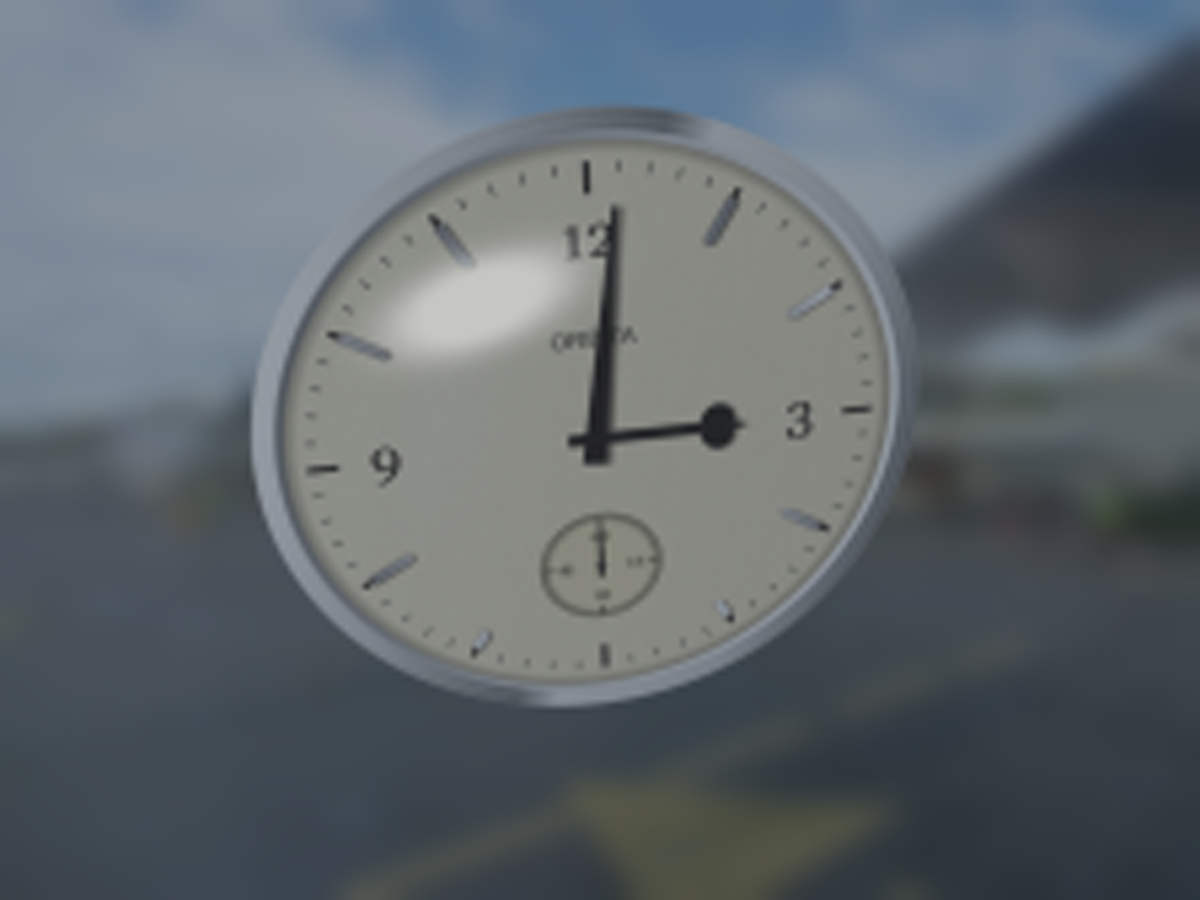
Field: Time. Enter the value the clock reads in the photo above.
3:01
